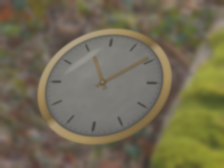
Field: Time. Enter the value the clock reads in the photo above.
11:09
